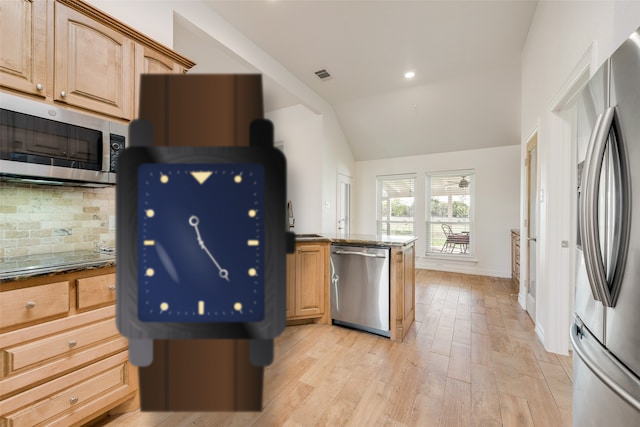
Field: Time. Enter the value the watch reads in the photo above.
11:24
